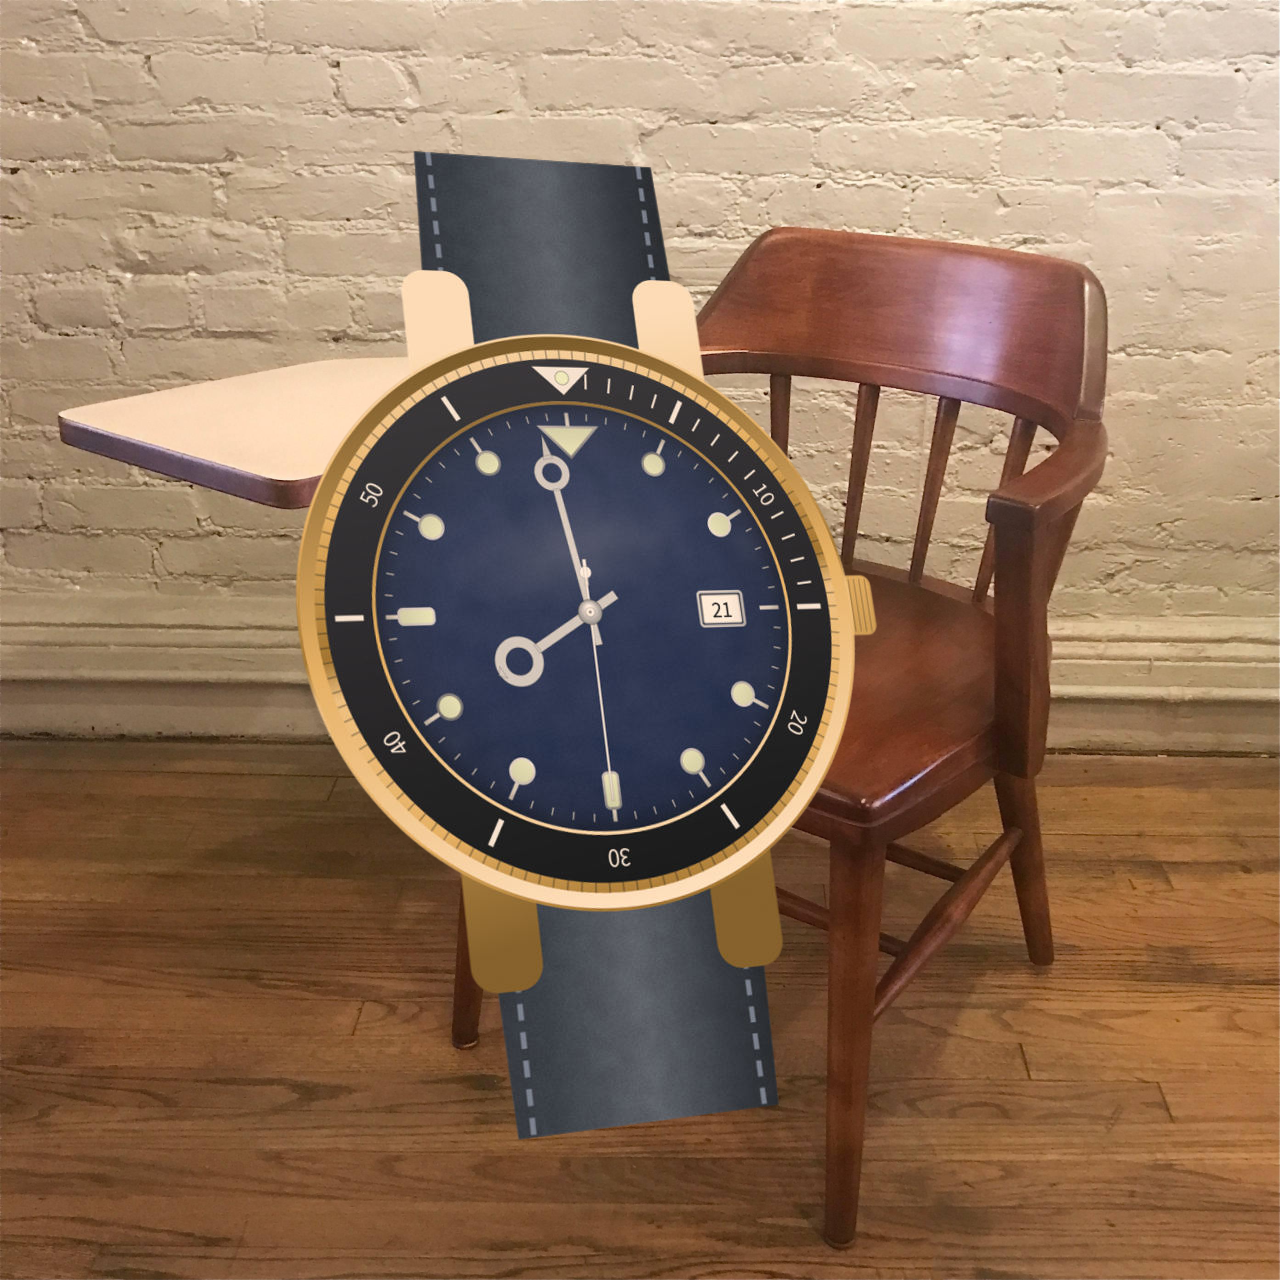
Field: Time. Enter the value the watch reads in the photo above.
7:58:30
